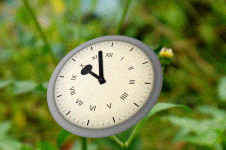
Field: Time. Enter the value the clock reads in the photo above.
9:57
